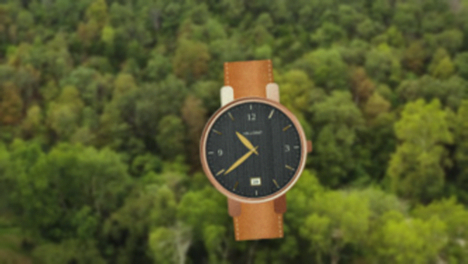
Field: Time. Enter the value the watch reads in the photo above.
10:39
